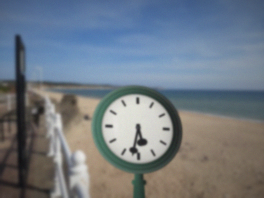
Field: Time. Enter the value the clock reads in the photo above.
5:32
